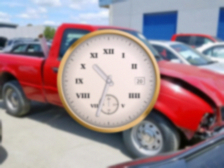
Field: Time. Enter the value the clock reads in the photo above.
10:33
